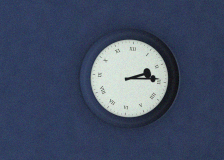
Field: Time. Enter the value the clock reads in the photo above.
2:14
